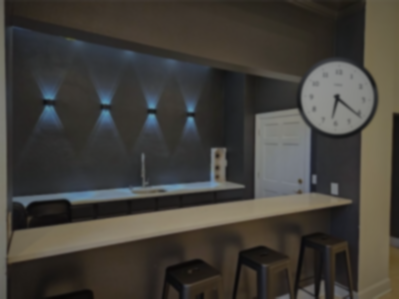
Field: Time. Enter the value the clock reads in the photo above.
6:21
